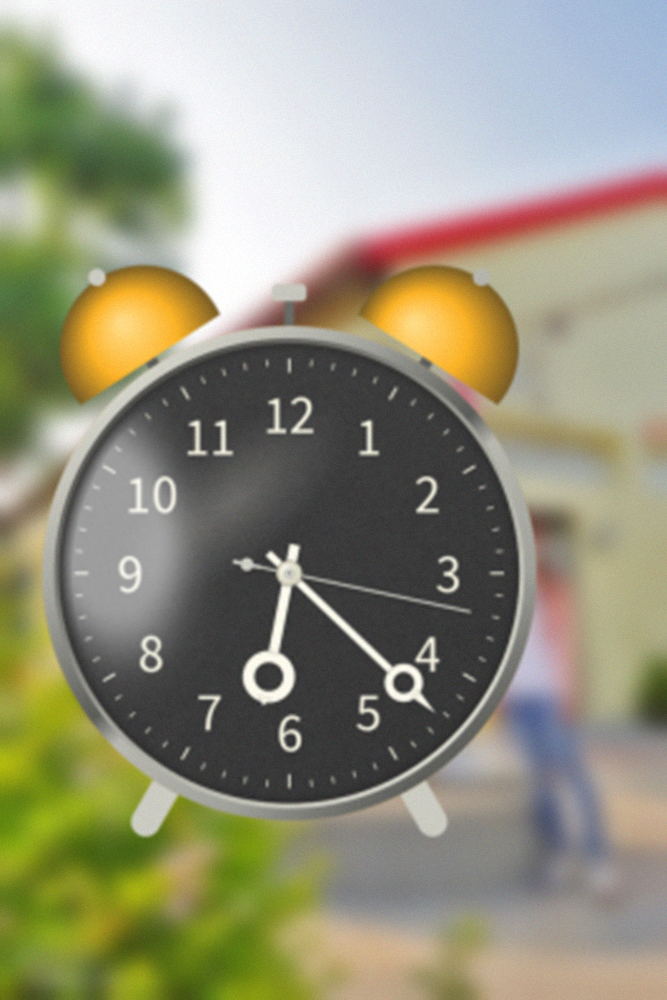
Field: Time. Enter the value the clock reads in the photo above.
6:22:17
